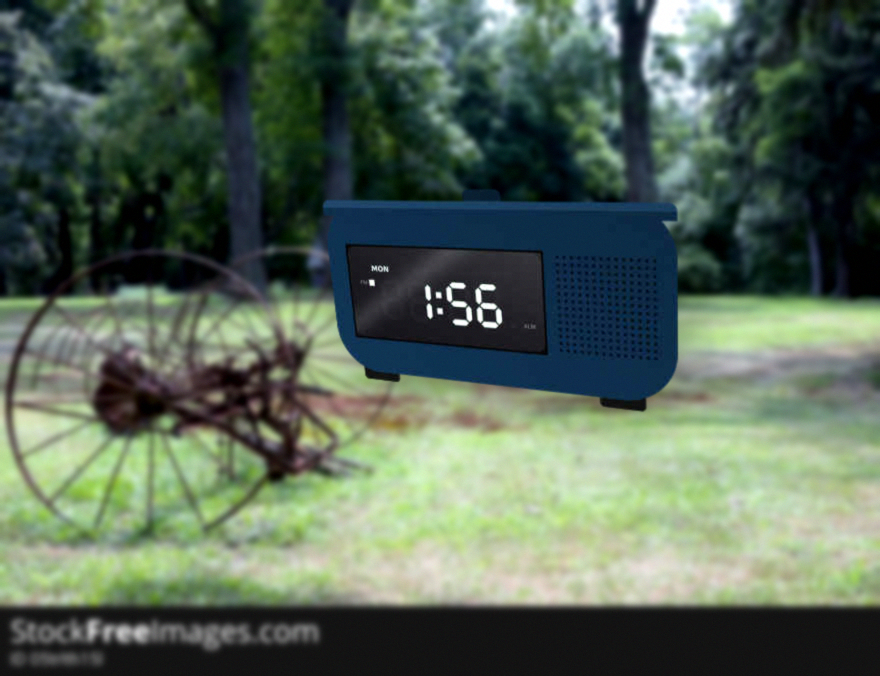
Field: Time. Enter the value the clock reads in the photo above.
1:56
